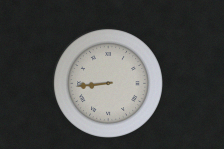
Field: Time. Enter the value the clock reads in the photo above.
8:44
